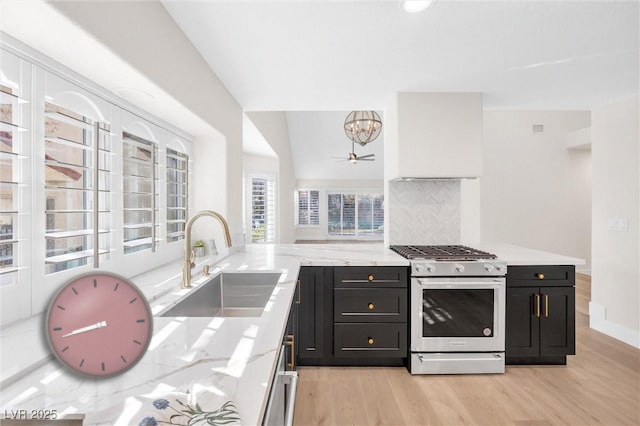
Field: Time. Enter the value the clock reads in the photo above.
8:43
